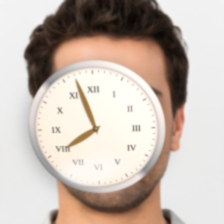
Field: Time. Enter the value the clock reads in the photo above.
7:57
